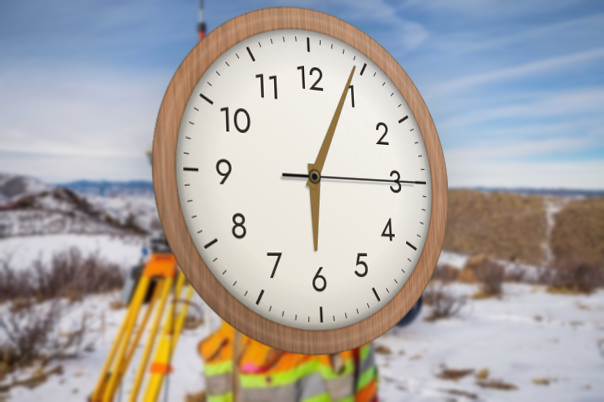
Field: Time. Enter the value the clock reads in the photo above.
6:04:15
